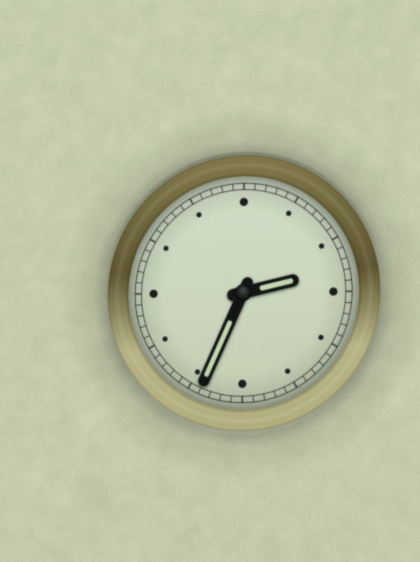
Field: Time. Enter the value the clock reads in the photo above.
2:34
